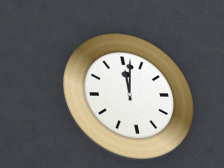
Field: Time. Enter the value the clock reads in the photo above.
12:02
